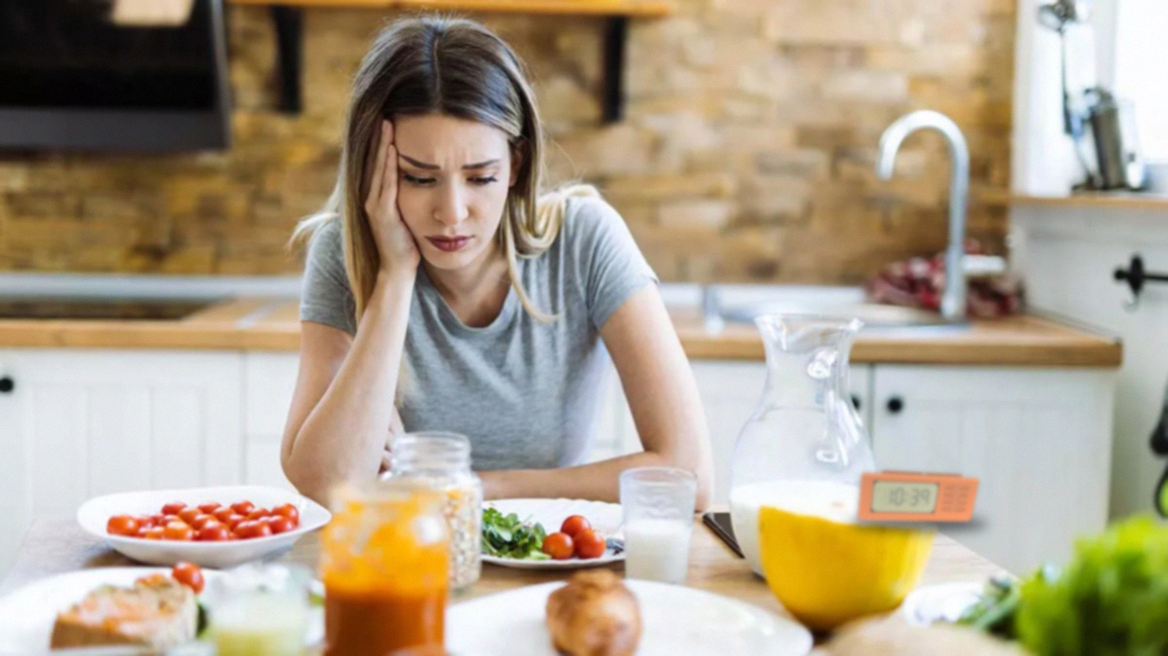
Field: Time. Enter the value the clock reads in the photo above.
10:39
